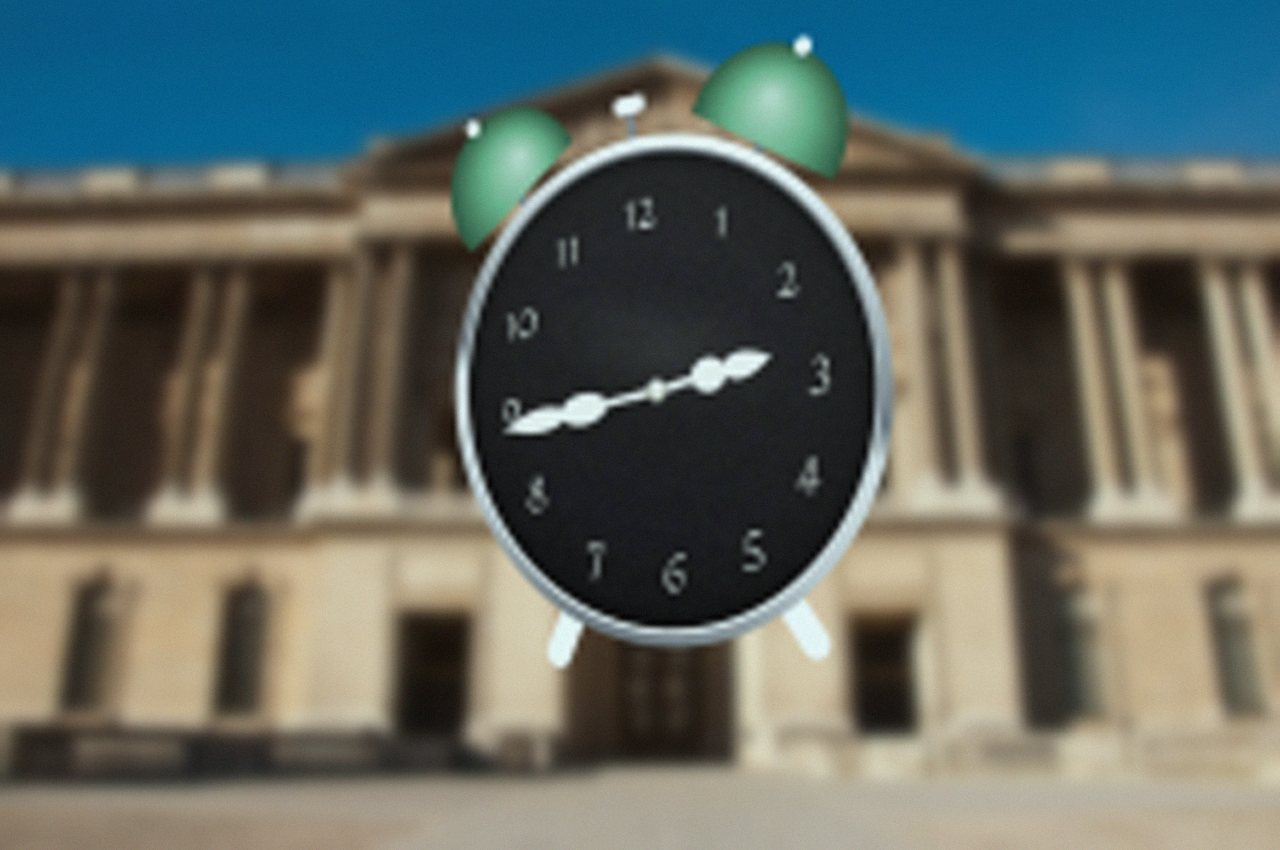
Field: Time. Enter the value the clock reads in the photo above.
2:44
